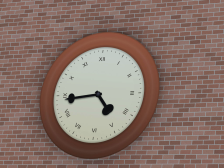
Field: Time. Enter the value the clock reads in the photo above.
4:44
